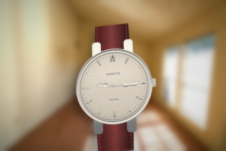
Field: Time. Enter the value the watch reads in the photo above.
9:15
